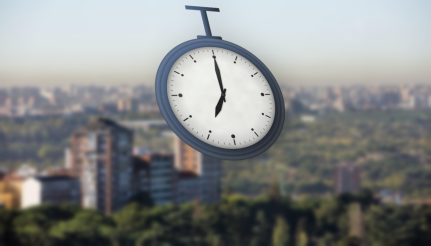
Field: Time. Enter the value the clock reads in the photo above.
7:00
